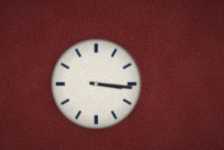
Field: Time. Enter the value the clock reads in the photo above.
3:16
